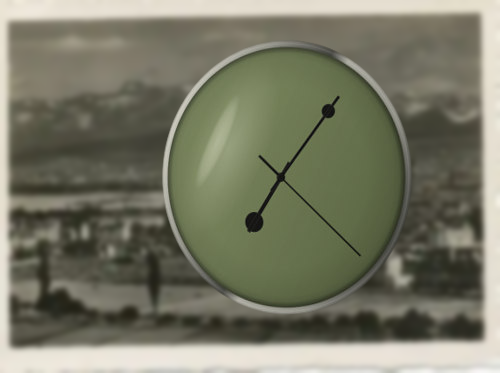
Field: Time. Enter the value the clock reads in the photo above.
7:06:22
